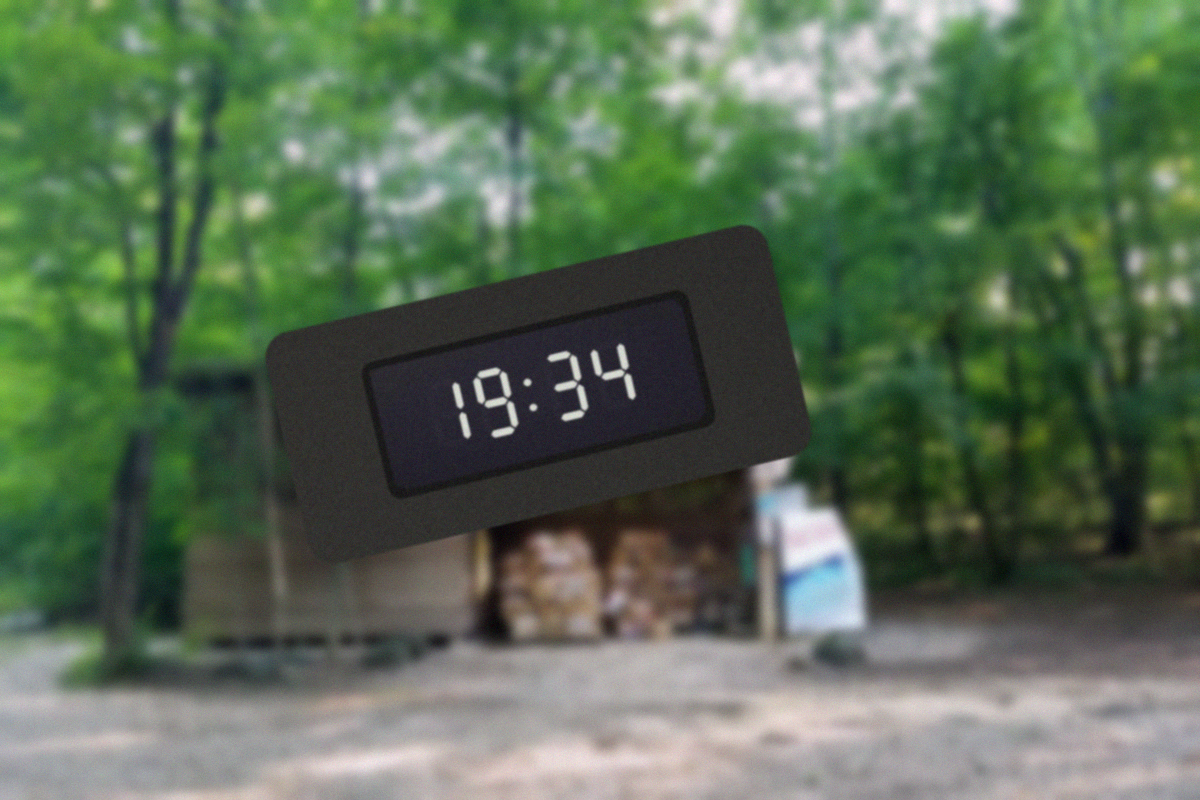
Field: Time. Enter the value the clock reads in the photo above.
19:34
